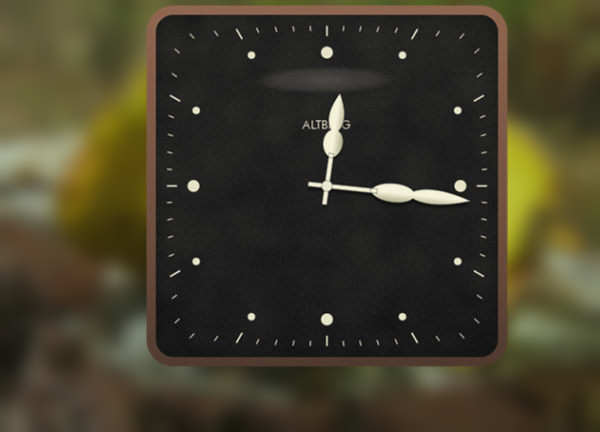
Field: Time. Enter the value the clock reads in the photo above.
12:16
